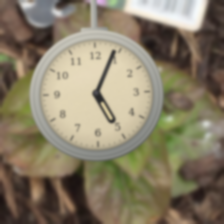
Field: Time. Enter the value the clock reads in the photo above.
5:04
